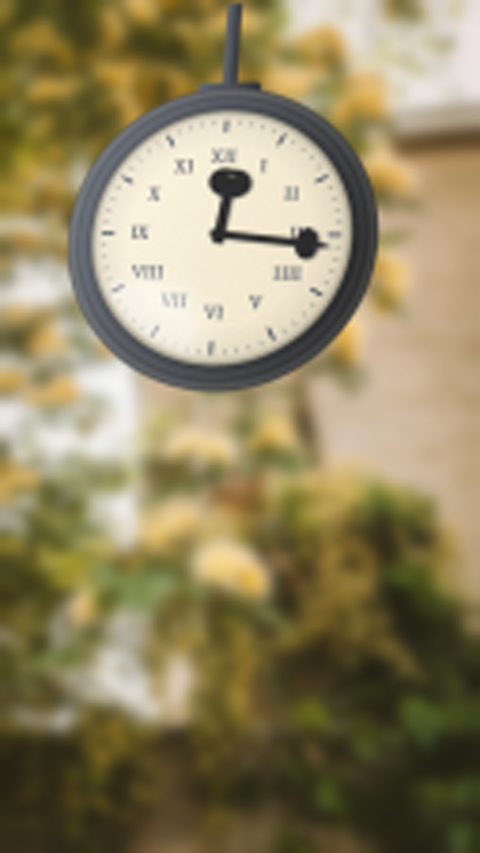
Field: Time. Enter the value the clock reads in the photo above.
12:16
